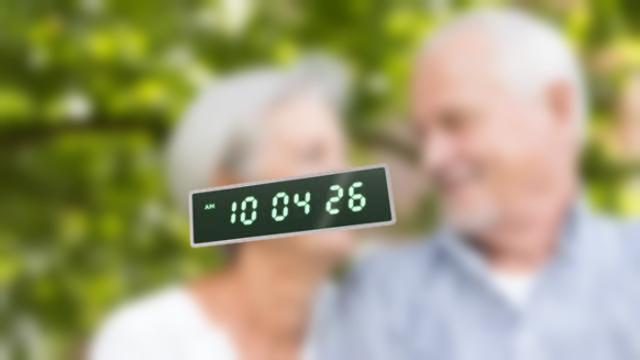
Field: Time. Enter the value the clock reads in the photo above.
10:04:26
